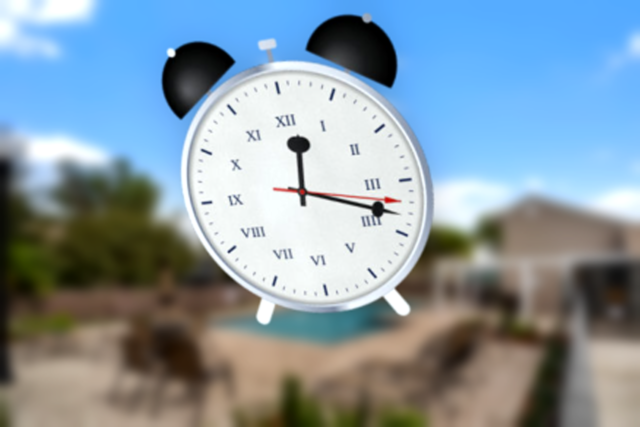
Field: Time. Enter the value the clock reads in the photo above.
12:18:17
